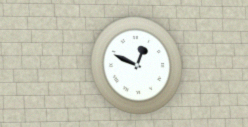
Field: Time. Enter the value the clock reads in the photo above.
12:49
